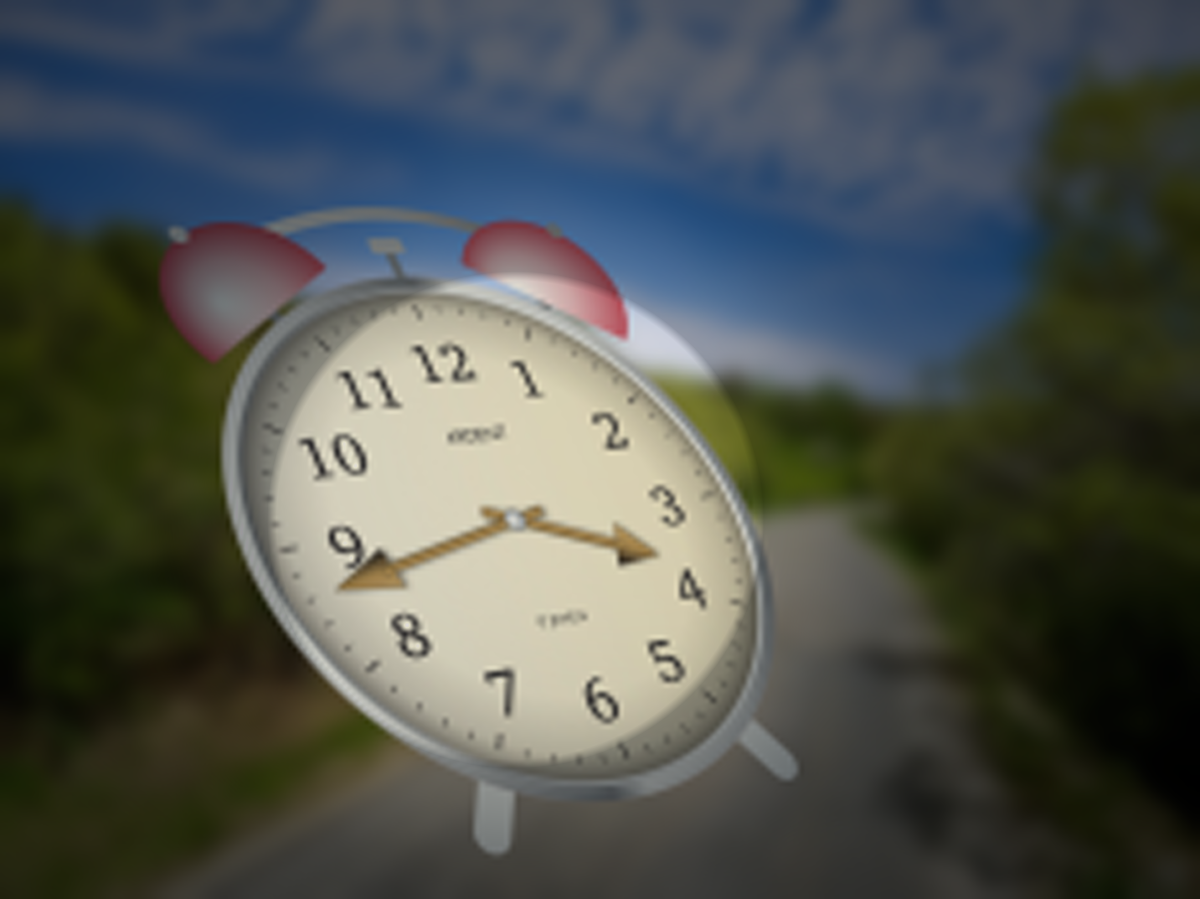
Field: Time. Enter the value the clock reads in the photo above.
3:43
